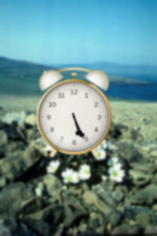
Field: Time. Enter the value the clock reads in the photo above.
5:26
